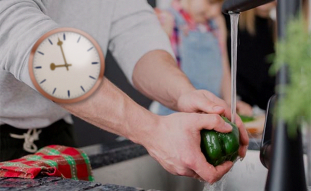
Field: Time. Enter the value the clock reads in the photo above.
8:58
